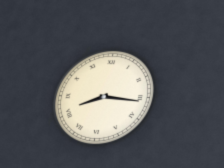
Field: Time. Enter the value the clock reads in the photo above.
8:16
